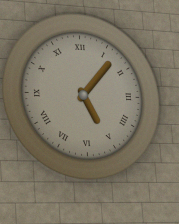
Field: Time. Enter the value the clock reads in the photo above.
5:07
